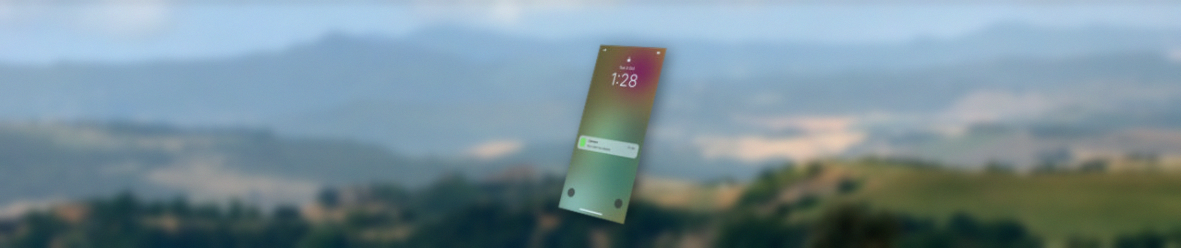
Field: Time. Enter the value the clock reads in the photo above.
1:28
